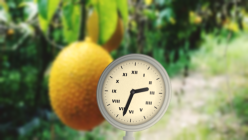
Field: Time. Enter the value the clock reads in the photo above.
2:33
